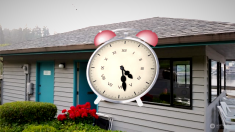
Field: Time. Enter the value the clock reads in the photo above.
4:28
